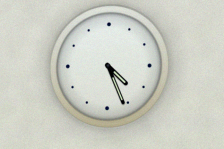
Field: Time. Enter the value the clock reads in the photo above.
4:26
